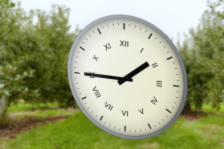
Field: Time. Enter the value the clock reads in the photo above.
1:45
